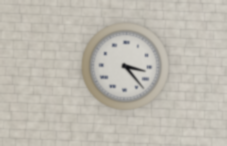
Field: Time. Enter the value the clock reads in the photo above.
3:23
